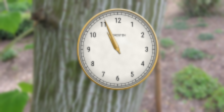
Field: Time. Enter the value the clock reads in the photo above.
10:56
